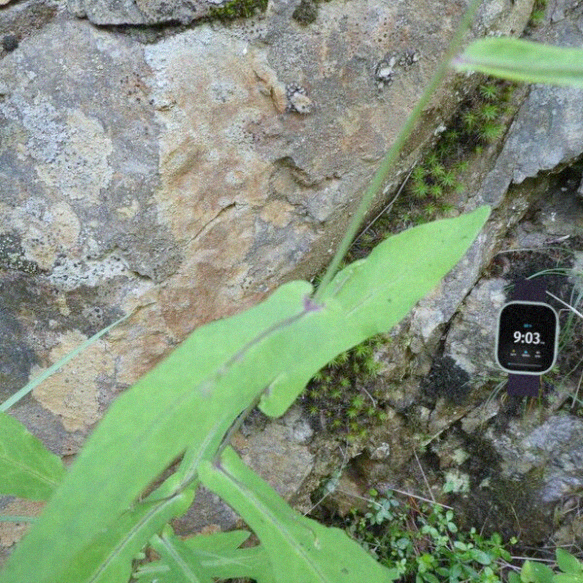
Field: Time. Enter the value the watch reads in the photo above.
9:03
